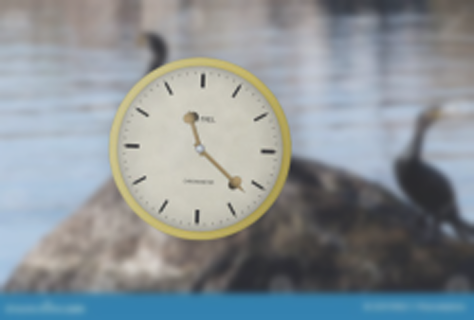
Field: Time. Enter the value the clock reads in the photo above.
11:22
